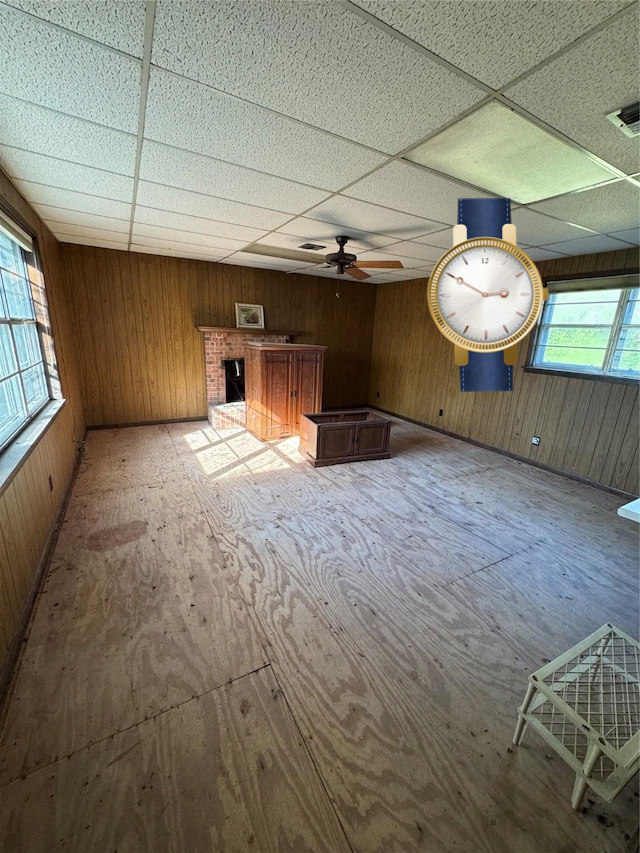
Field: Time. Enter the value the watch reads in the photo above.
2:50
